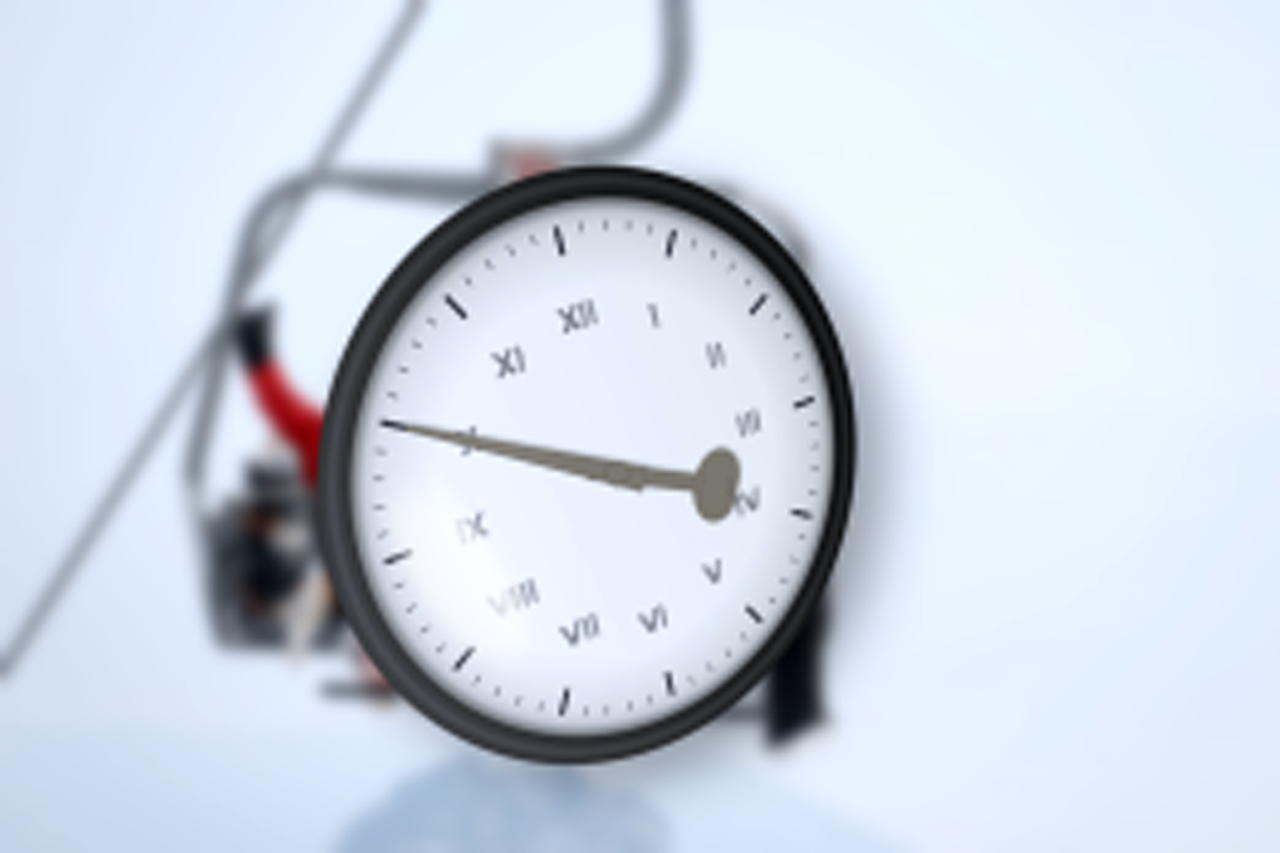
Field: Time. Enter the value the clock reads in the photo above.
3:50
